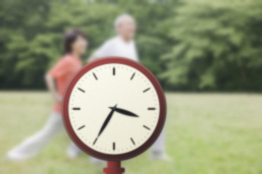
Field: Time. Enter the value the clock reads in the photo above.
3:35
